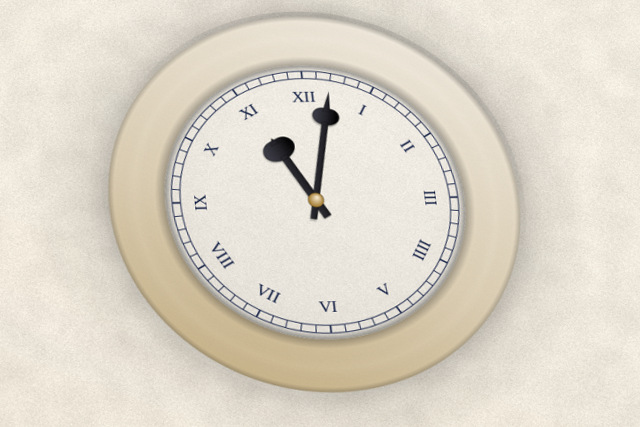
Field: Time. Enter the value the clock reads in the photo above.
11:02
